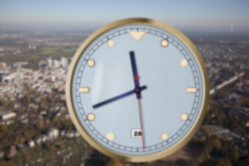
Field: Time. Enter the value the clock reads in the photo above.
11:41:29
